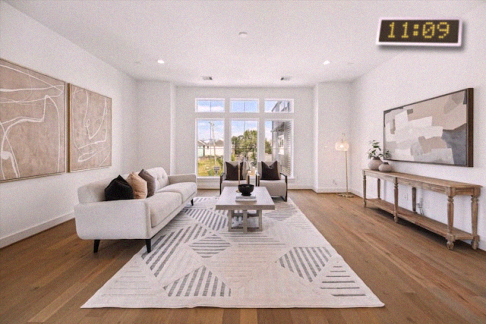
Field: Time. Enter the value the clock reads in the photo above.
11:09
